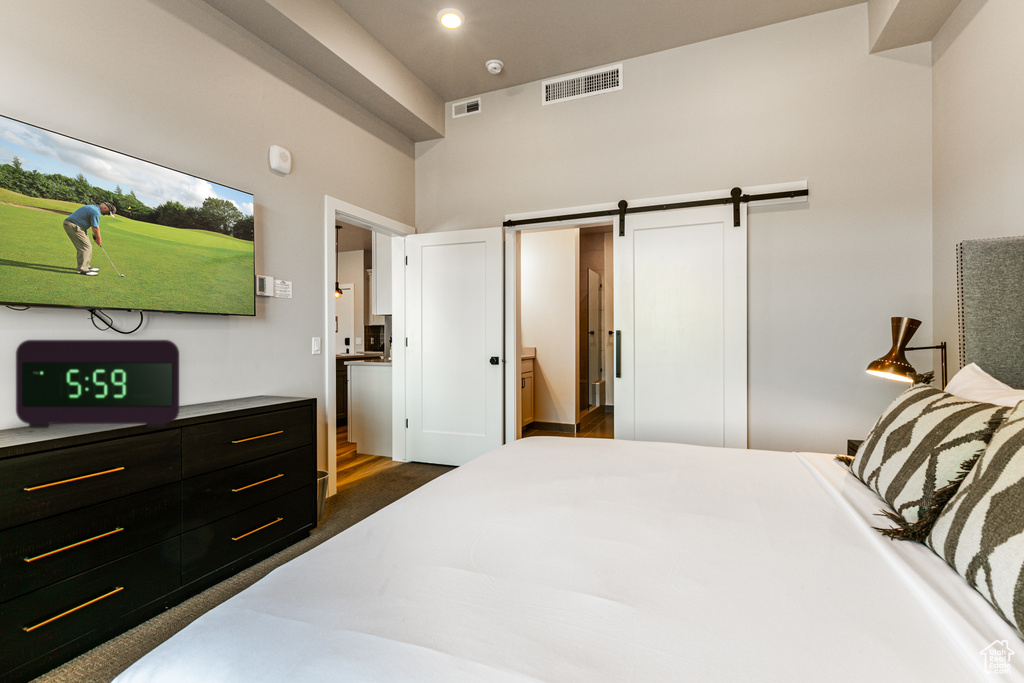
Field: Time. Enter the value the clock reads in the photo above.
5:59
